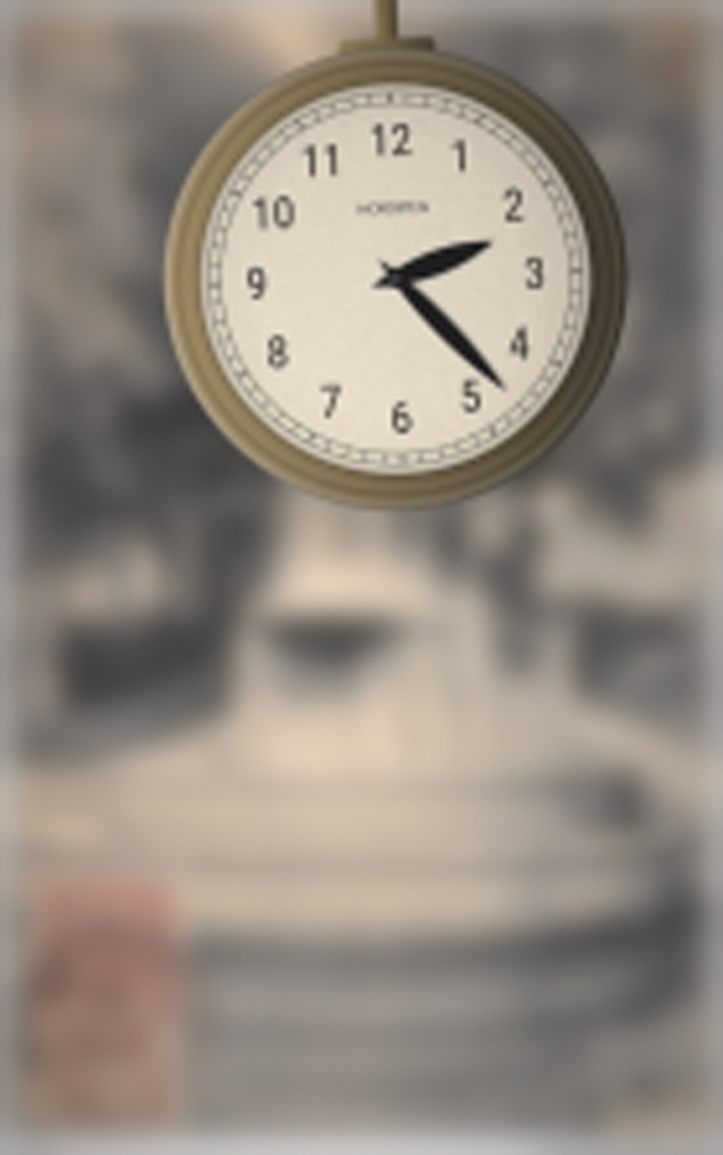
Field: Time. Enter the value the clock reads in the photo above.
2:23
